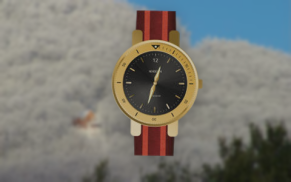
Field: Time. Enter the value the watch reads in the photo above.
12:33
